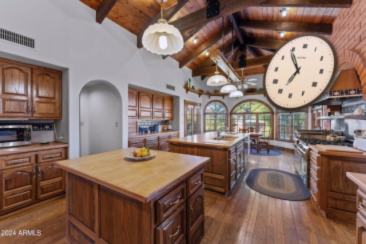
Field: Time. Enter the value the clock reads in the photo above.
6:54
